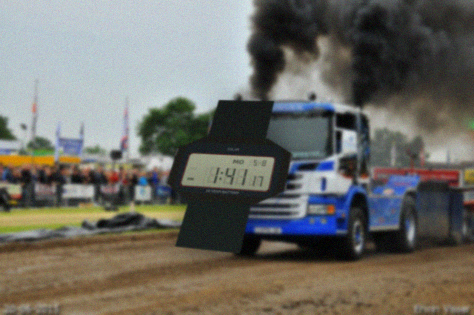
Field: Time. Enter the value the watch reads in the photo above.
1:41:17
